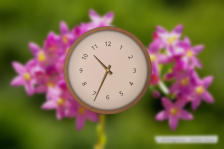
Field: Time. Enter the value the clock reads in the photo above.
10:34
